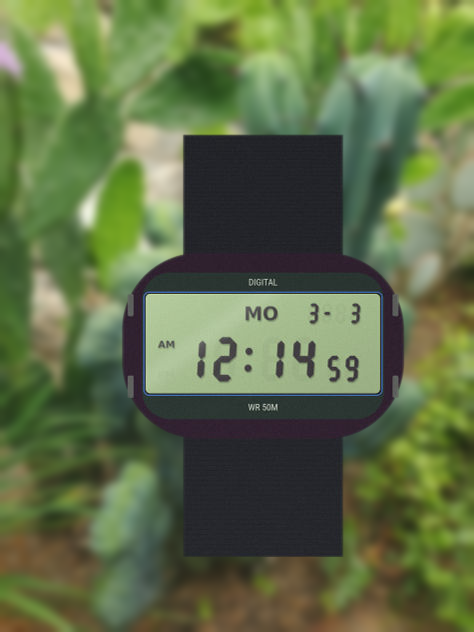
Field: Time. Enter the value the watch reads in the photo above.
12:14:59
